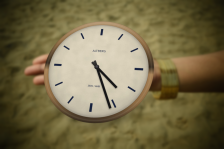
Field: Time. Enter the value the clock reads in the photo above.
4:26
